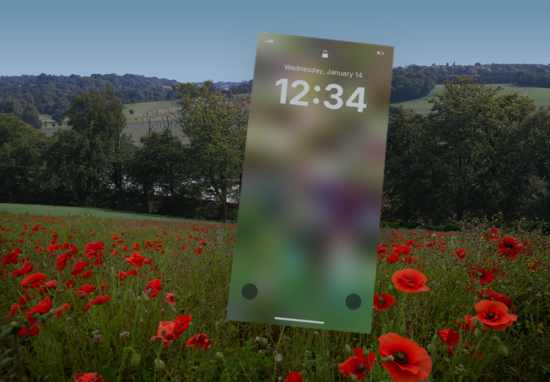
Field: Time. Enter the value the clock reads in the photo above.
12:34
